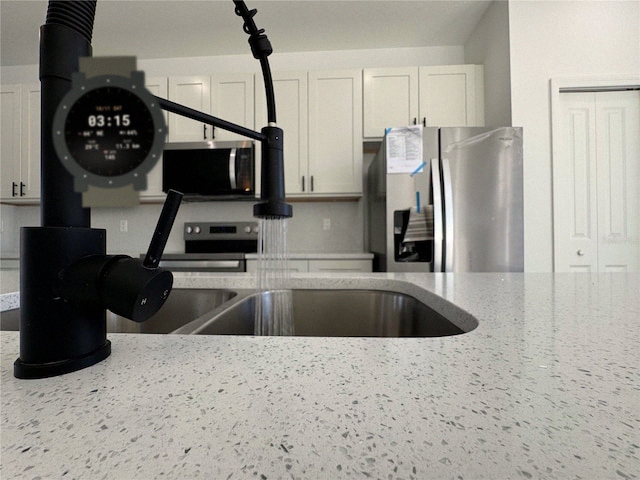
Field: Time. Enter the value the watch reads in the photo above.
3:15
